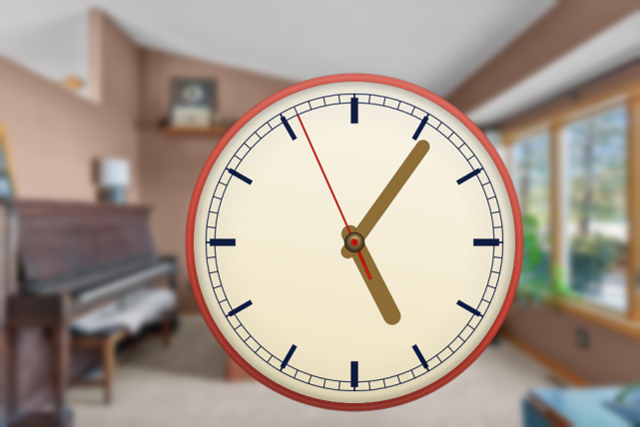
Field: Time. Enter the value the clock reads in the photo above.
5:05:56
